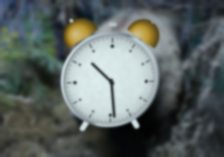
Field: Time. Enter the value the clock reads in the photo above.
10:29
